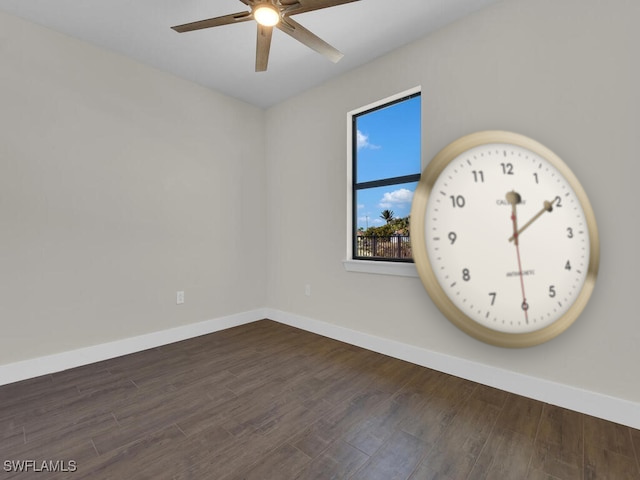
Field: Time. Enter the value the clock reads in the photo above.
12:09:30
